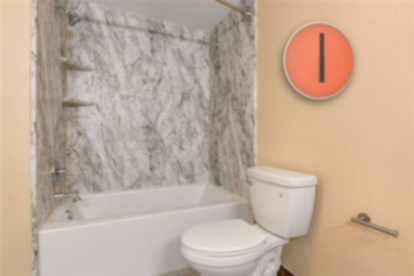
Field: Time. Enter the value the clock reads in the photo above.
6:00
